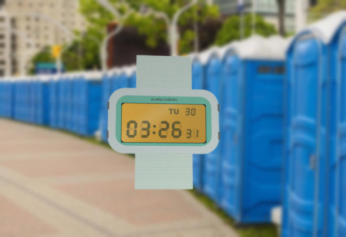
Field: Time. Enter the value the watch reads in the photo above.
3:26:31
